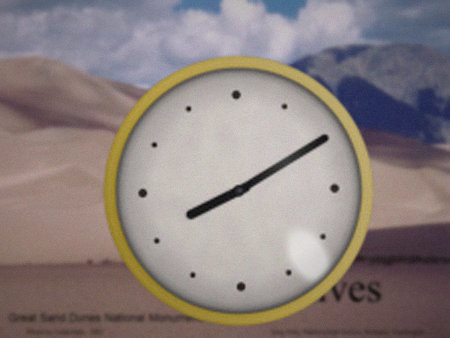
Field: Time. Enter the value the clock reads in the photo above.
8:10
